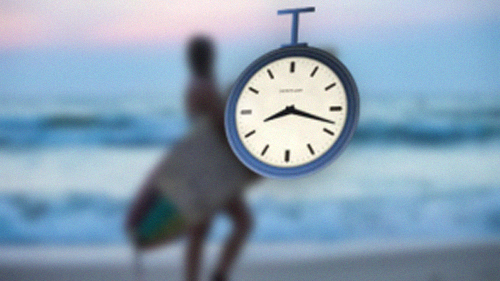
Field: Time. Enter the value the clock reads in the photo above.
8:18
